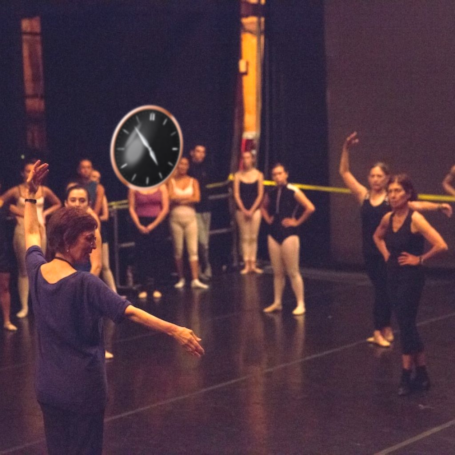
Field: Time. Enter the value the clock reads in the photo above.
4:53
